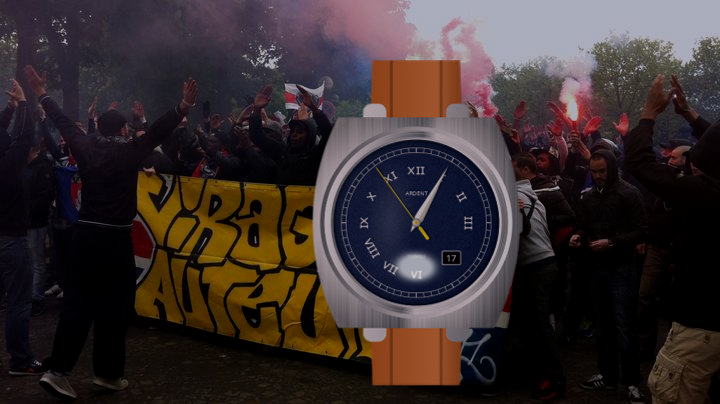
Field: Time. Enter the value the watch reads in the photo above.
1:04:54
